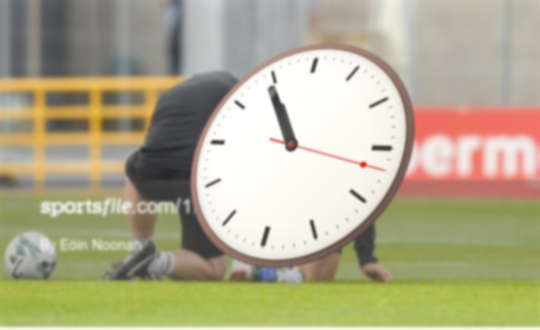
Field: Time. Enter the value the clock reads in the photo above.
10:54:17
